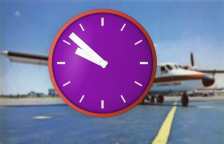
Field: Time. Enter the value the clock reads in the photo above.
9:52
